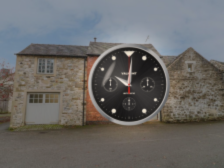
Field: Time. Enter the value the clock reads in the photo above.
10:01
